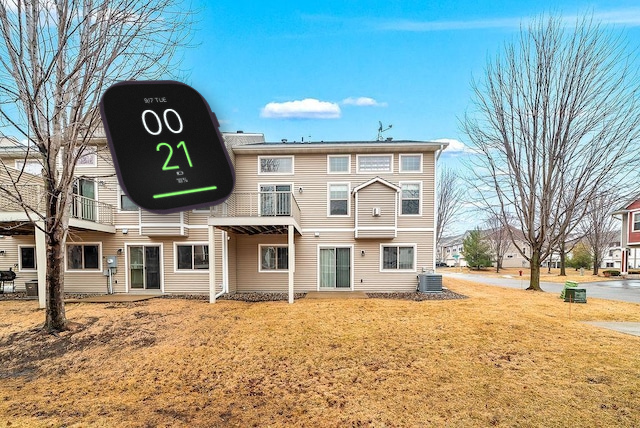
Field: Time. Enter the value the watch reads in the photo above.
0:21
